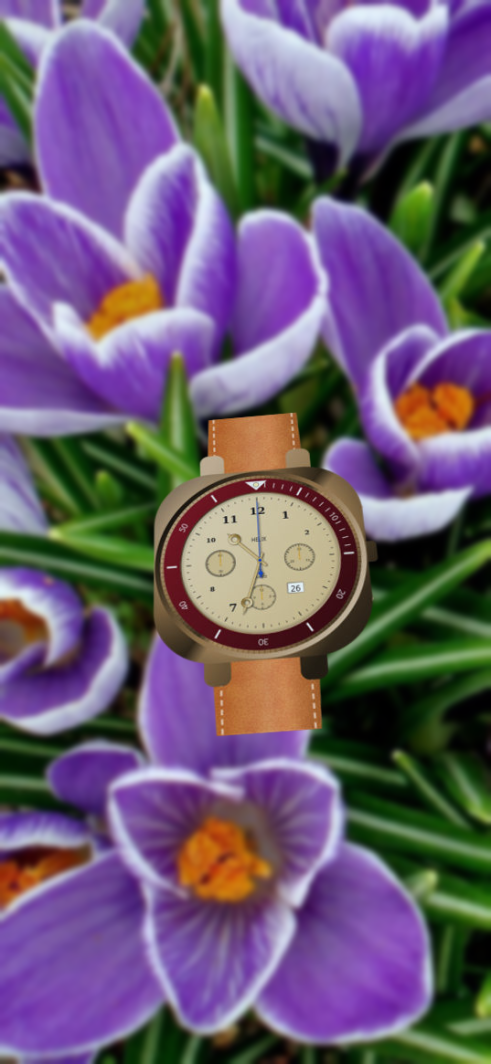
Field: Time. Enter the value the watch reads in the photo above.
10:33
